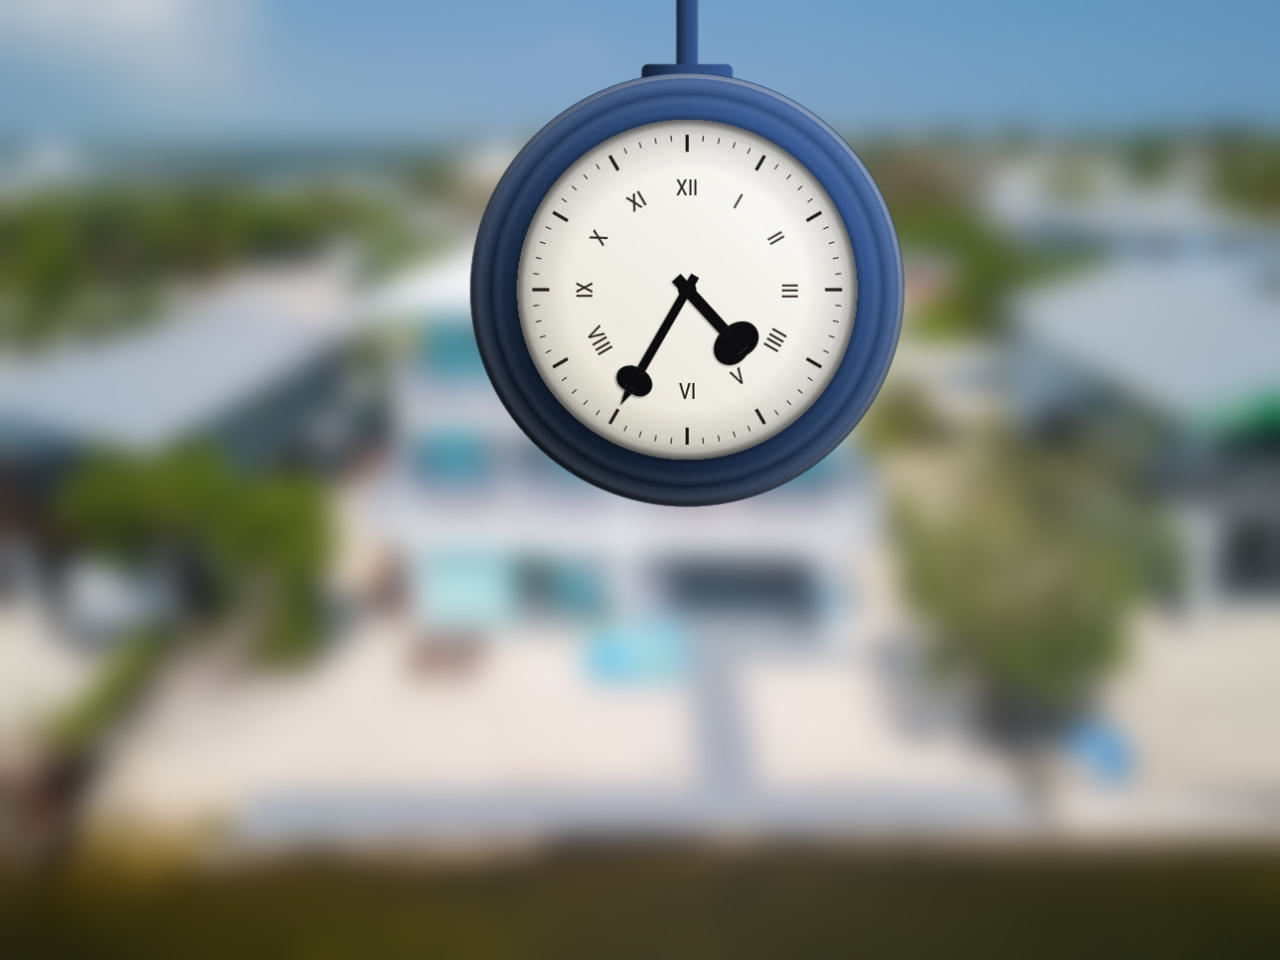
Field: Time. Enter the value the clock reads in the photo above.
4:35
